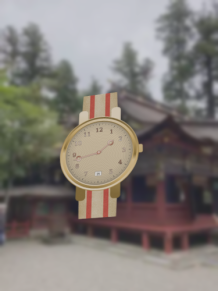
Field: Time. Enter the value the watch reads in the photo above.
1:43
